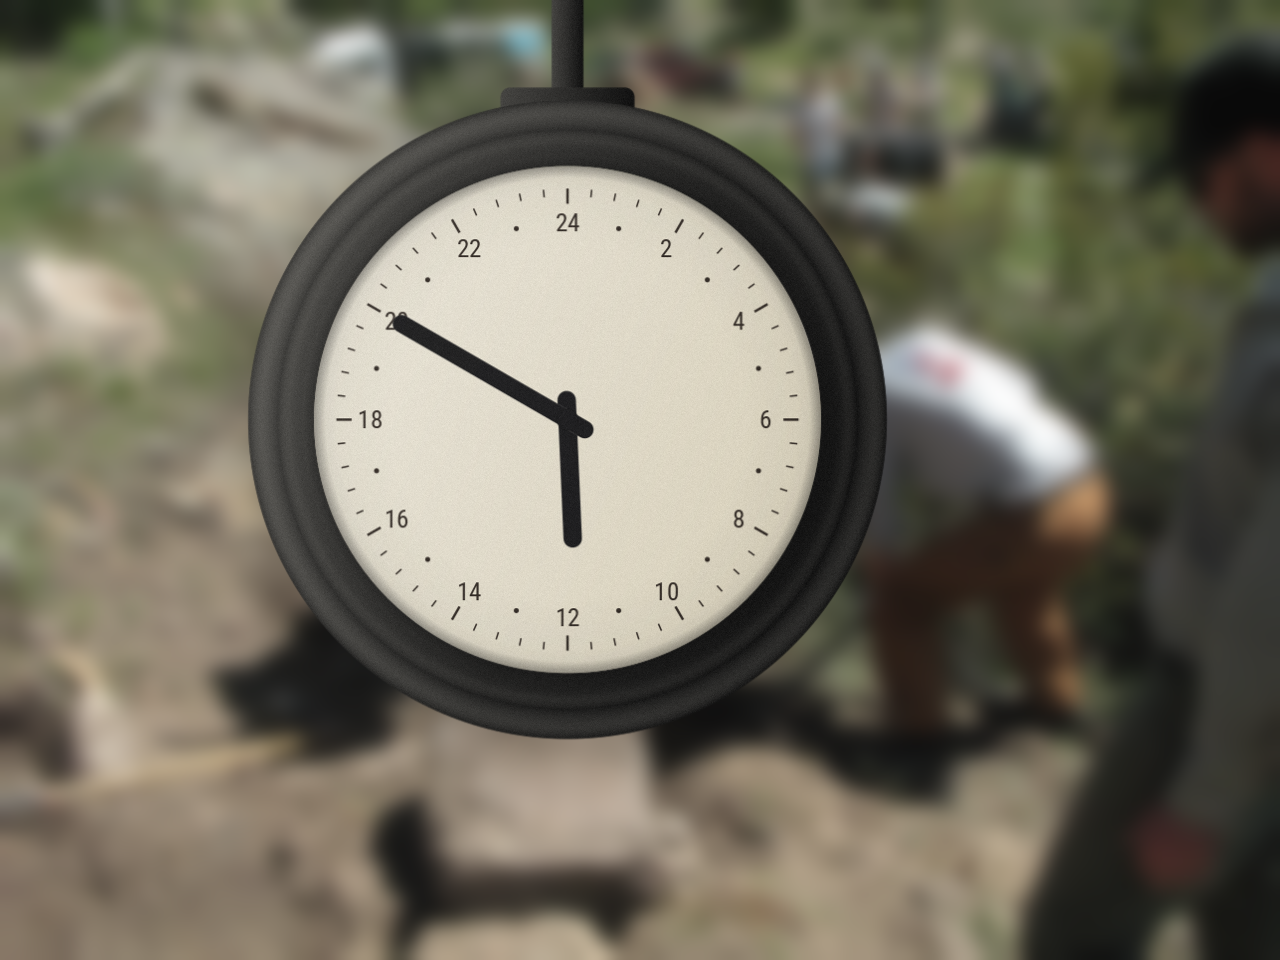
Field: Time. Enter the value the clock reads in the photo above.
11:50
